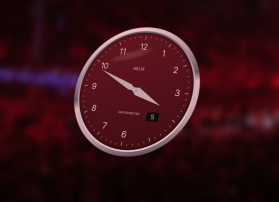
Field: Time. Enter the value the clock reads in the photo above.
3:49
